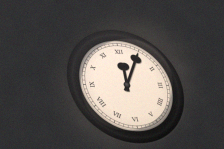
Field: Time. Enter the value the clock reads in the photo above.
12:05
